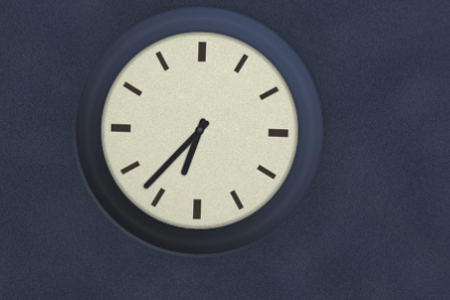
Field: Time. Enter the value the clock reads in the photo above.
6:37
